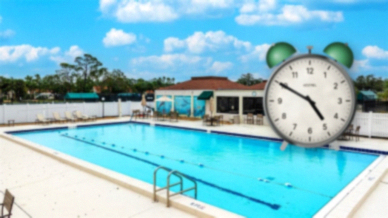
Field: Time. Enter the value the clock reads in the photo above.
4:50
